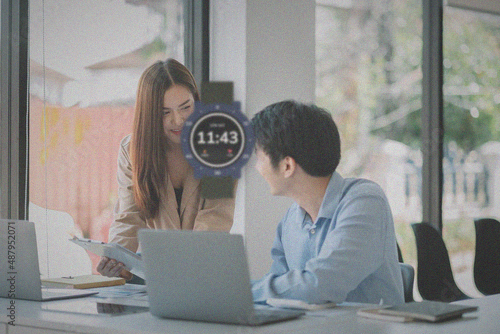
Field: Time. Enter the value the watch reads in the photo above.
11:43
